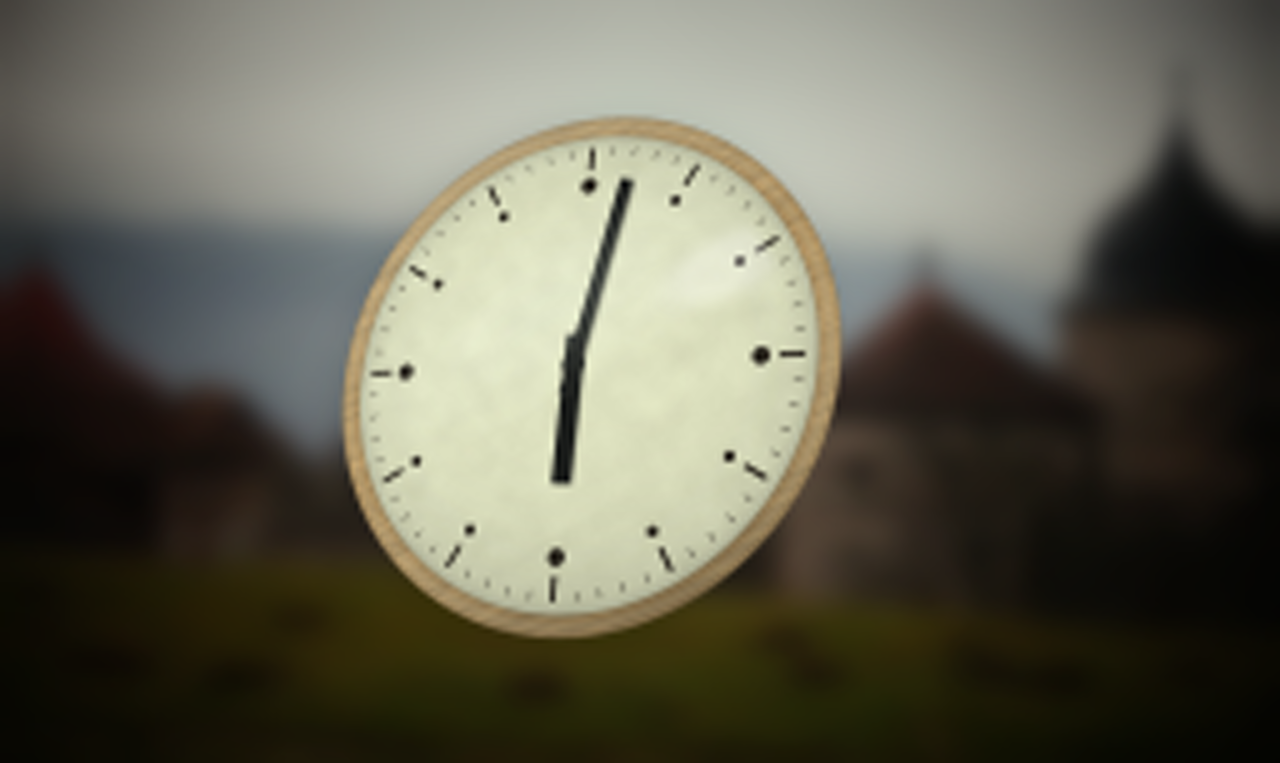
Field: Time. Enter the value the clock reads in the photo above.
6:02
